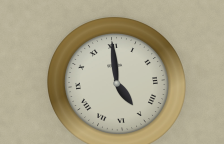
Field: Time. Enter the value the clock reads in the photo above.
5:00
